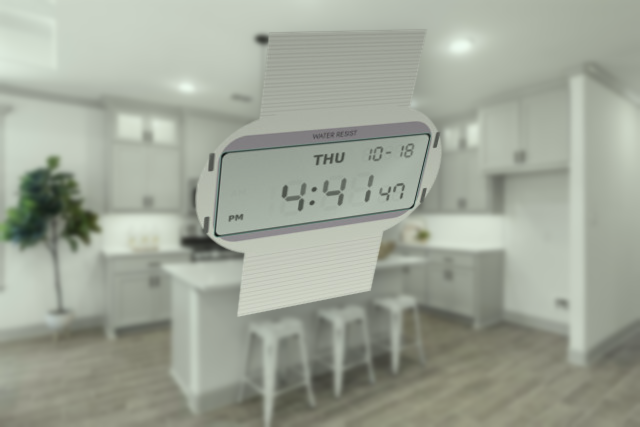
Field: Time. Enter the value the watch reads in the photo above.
4:41:47
